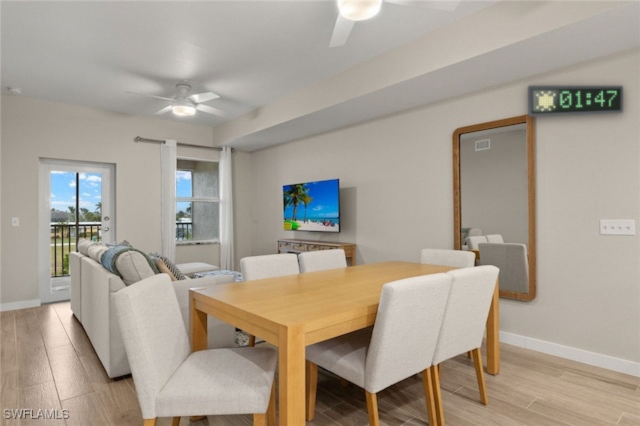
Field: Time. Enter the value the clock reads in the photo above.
1:47
